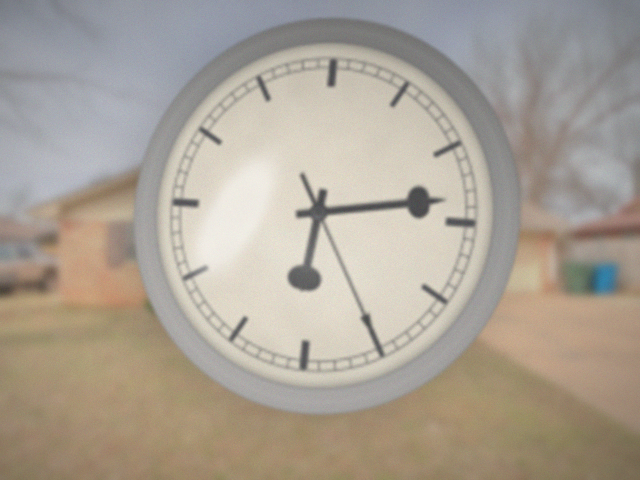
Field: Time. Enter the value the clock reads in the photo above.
6:13:25
